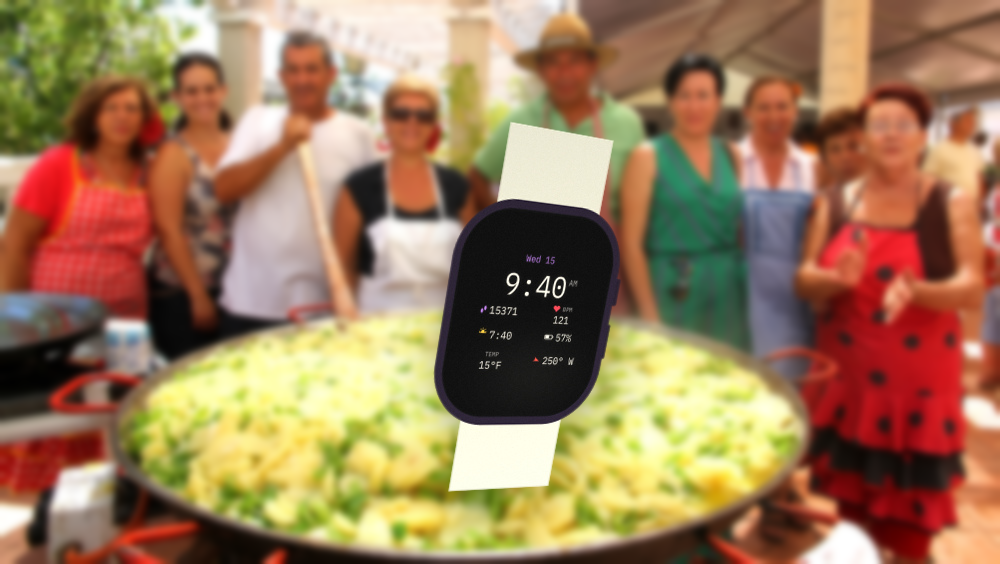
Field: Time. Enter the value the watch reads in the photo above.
9:40
